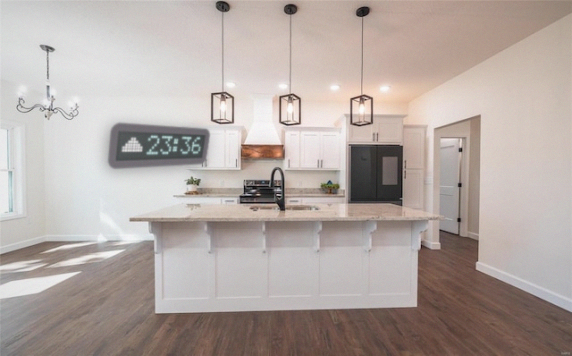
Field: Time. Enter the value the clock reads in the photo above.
23:36
